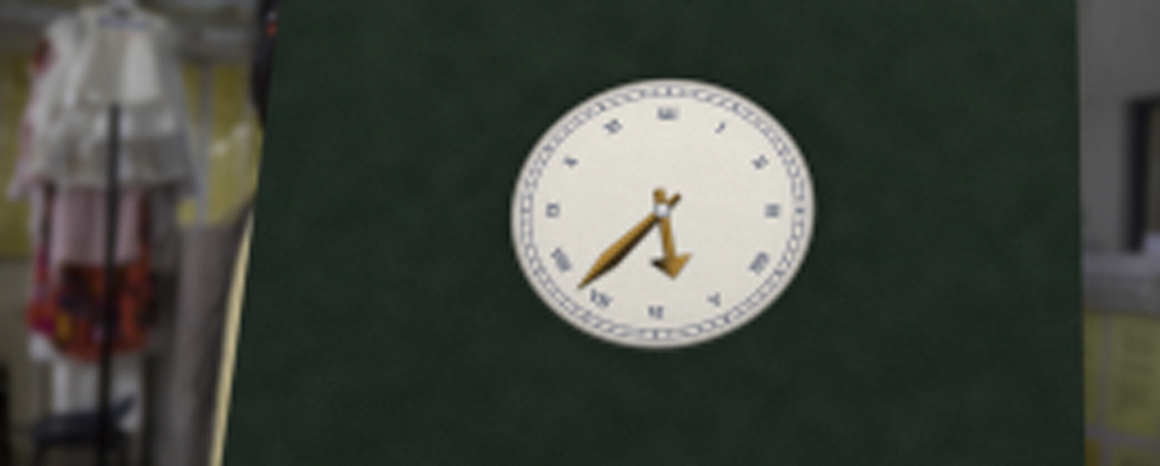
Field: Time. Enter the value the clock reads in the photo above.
5:37
